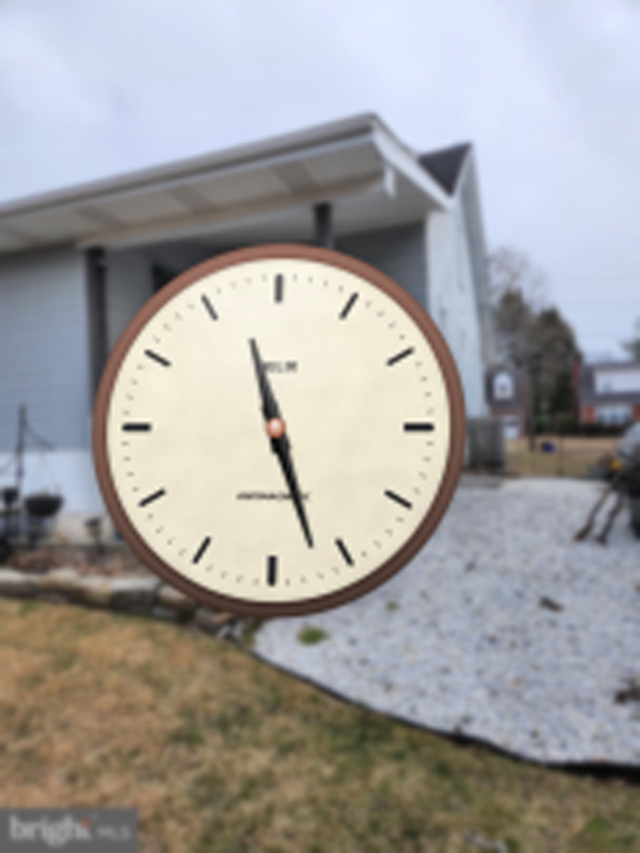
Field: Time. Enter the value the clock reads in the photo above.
11:27
